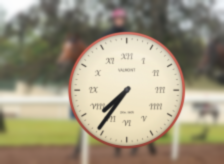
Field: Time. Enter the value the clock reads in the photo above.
7:36
